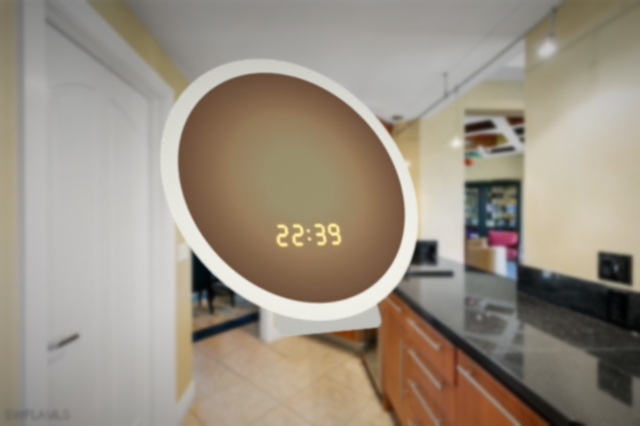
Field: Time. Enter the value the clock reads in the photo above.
22:39
